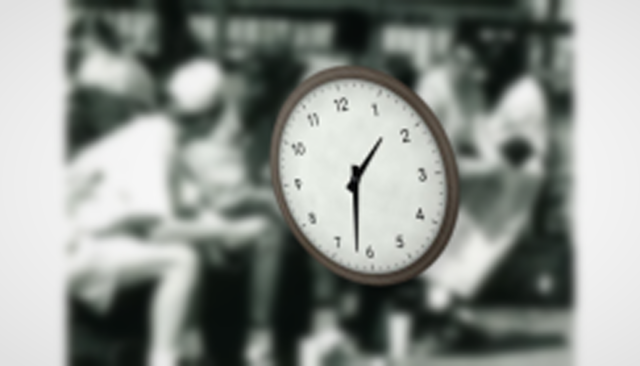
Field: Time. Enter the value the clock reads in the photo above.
1:32
